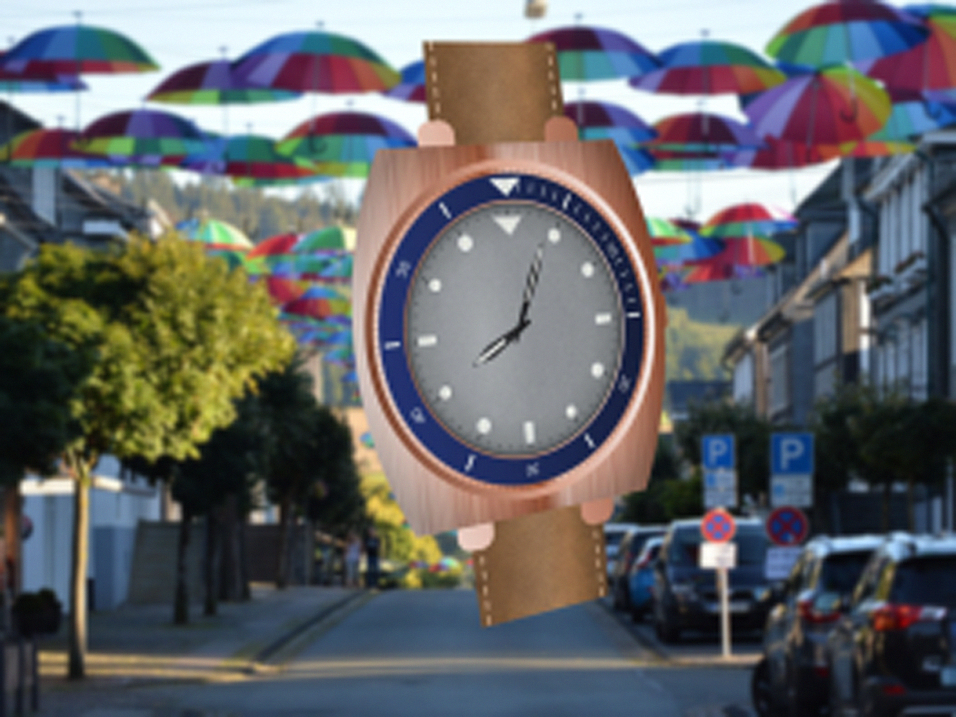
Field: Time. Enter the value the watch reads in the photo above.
8:04
